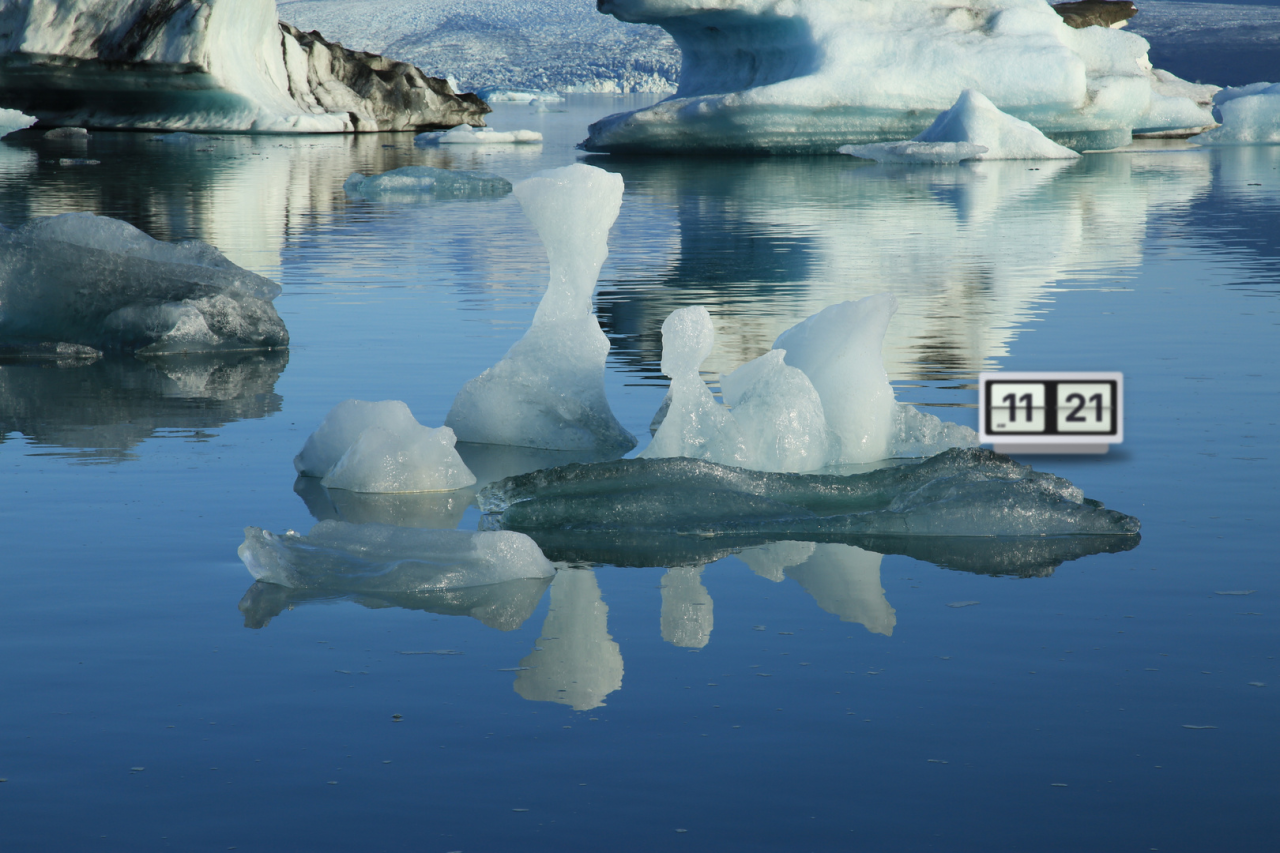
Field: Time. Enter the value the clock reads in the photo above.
11:21
